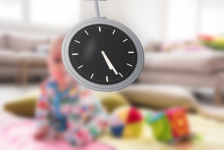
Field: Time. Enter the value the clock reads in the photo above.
5:26
